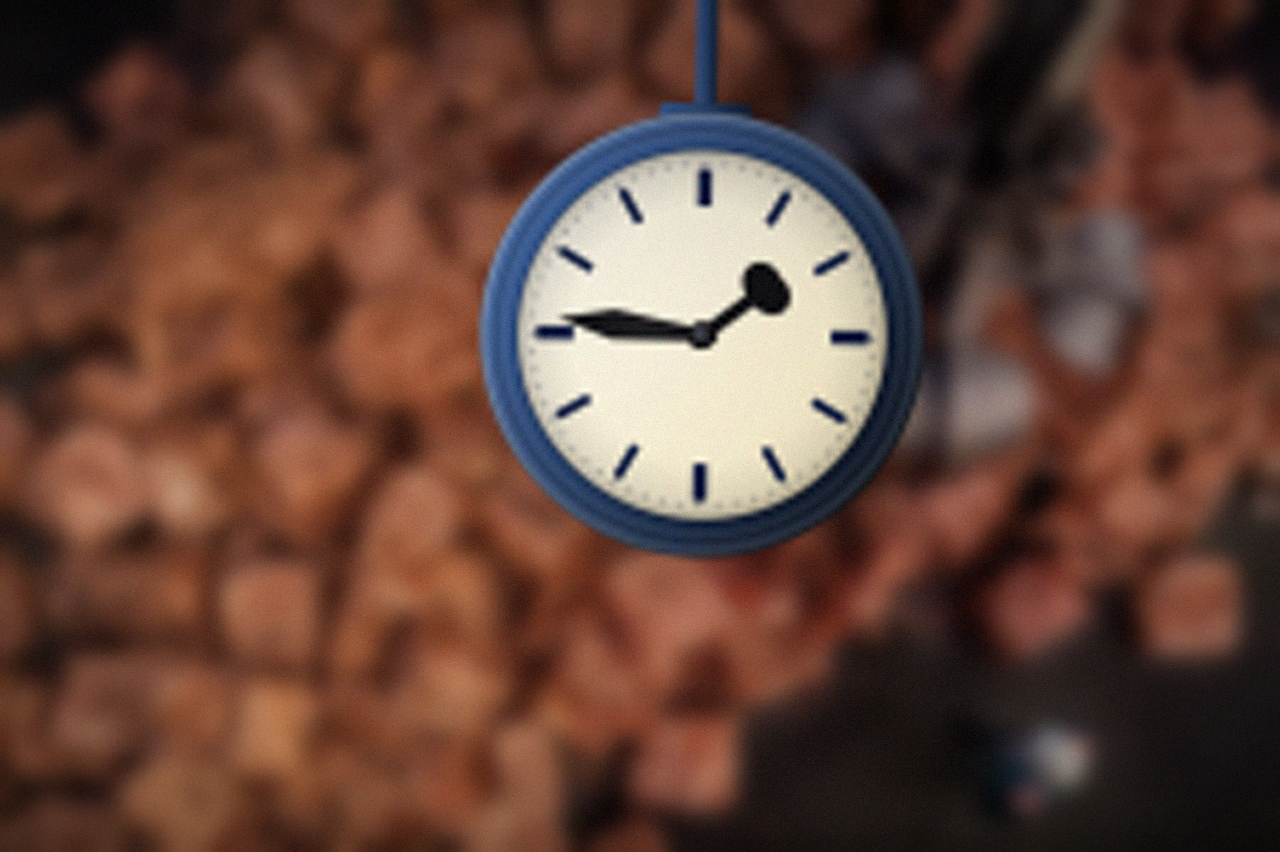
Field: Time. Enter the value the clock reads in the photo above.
1:46
